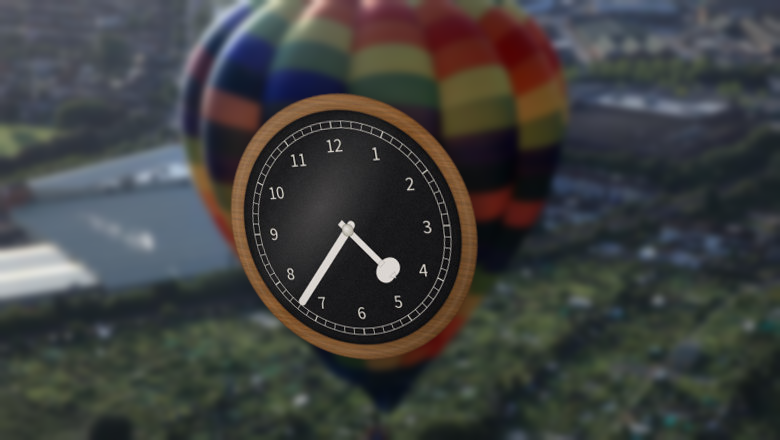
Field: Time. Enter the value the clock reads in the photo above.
4:37
